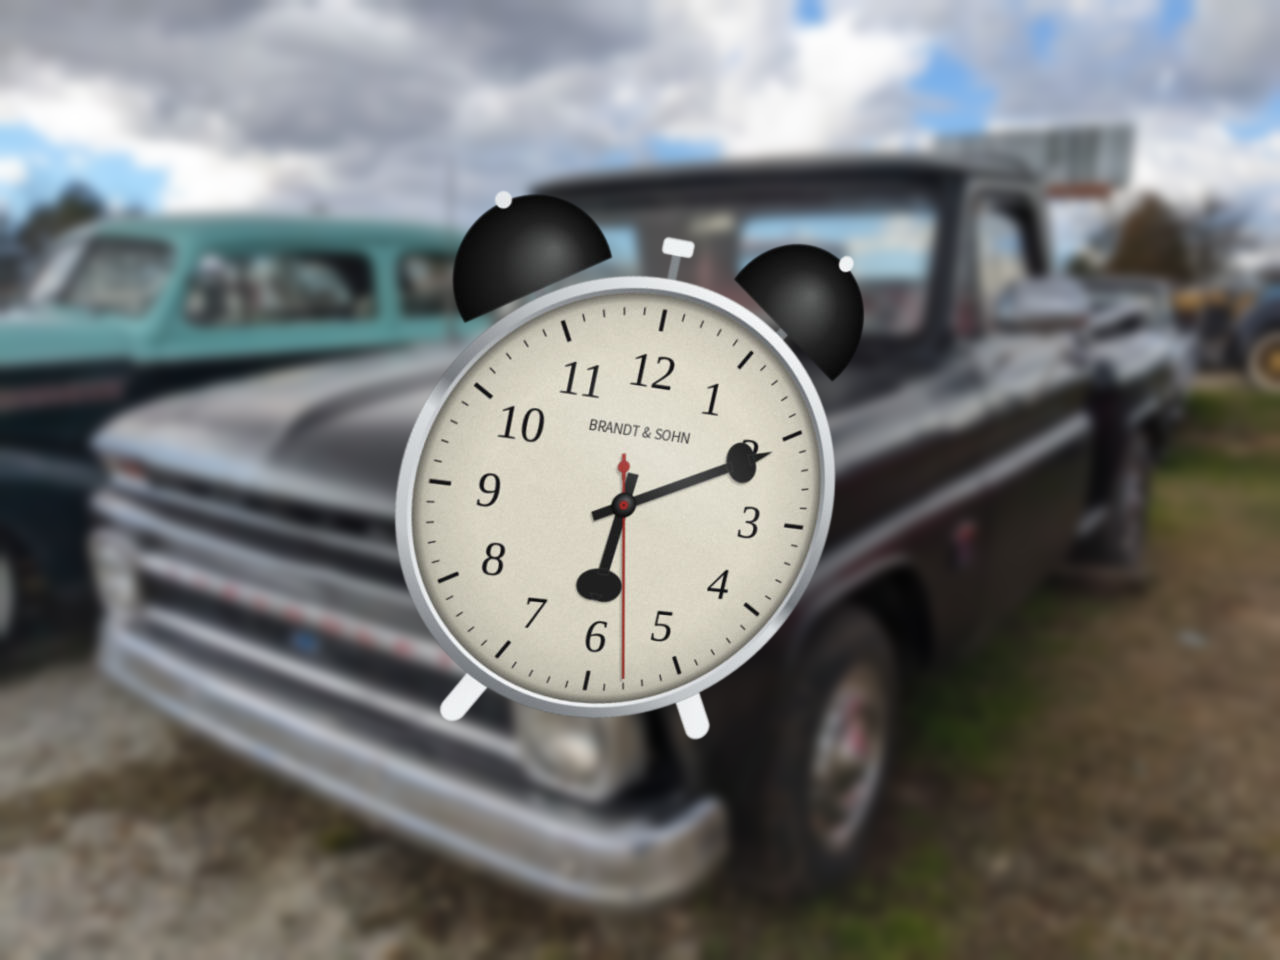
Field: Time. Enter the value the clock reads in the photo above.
6:10:28
